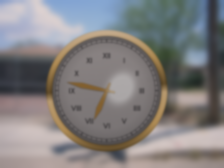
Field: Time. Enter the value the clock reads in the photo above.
6:47
